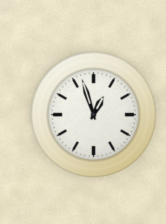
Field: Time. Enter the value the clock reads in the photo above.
12:57
